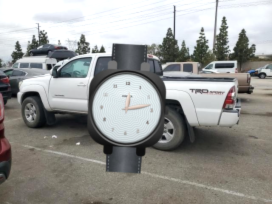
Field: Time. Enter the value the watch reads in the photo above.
12:13
